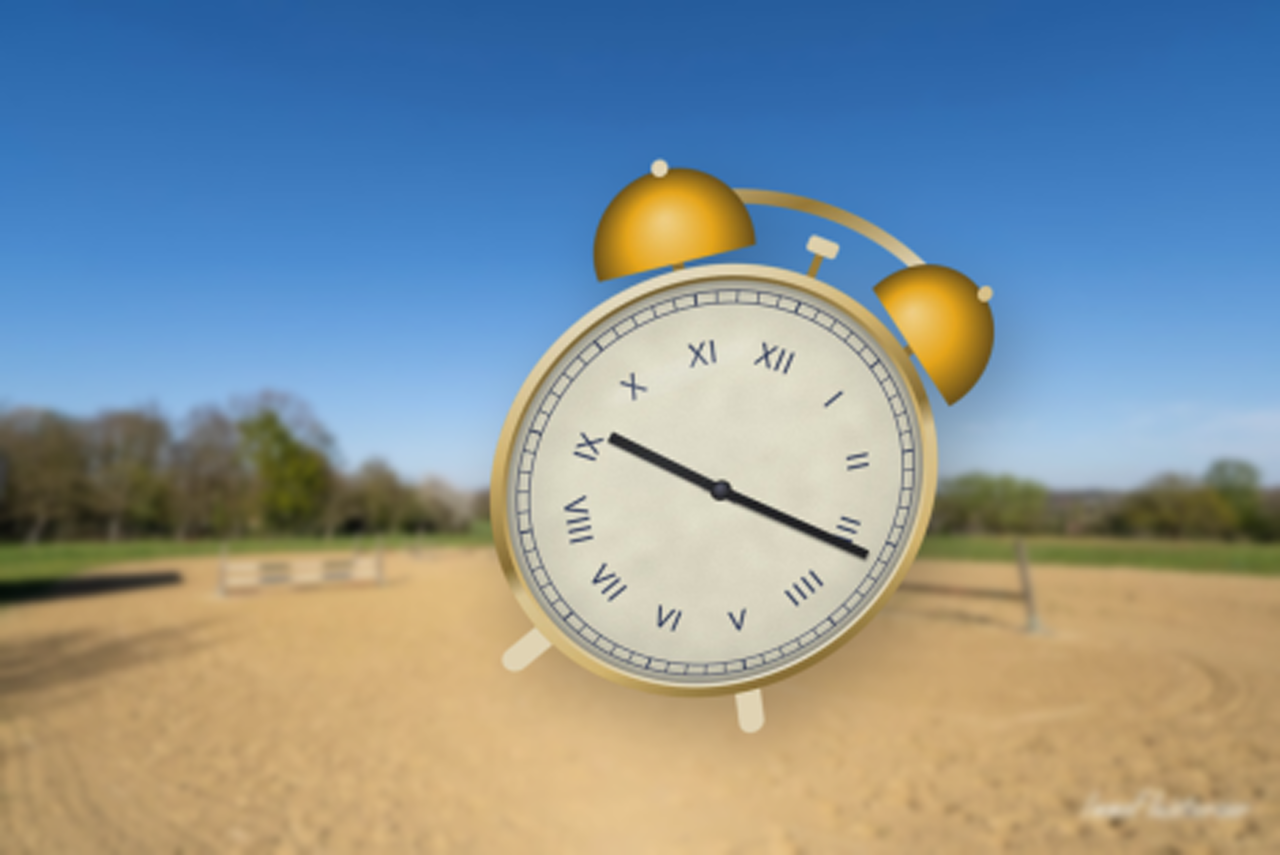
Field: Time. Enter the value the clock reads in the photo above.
9:16
